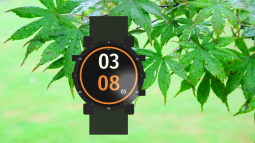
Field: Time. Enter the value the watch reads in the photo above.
3:08
